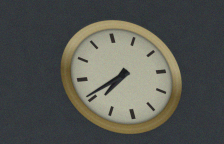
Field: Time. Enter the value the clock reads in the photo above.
7:41
